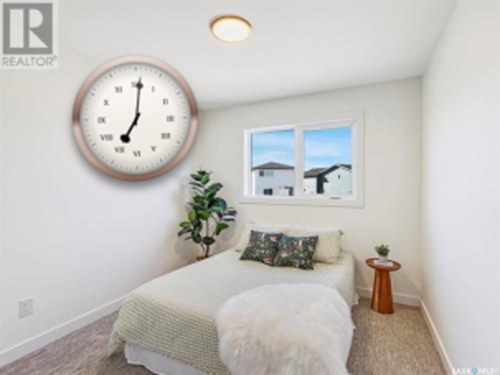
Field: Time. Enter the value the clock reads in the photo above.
7:01
